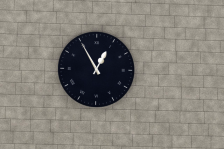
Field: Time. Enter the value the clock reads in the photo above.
12:55
